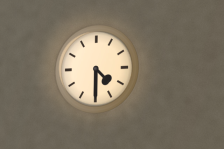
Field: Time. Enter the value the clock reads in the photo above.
4:30
